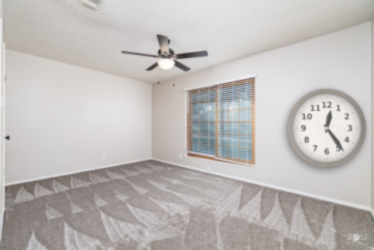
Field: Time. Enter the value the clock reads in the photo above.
12:24
